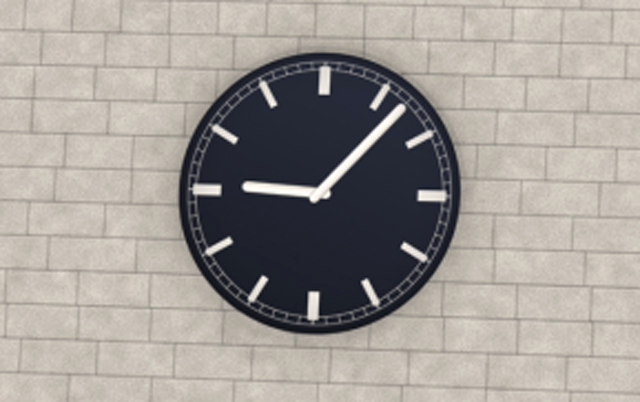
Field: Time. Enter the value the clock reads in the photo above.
9:07
